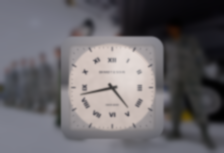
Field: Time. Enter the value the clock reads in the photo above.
4:43
